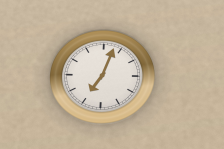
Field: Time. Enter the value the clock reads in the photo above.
7:03
